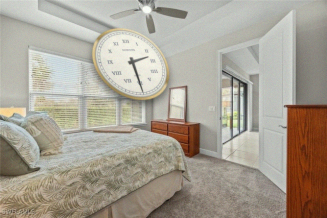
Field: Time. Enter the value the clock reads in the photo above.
2:30
